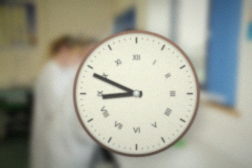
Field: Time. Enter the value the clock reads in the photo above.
8:49
